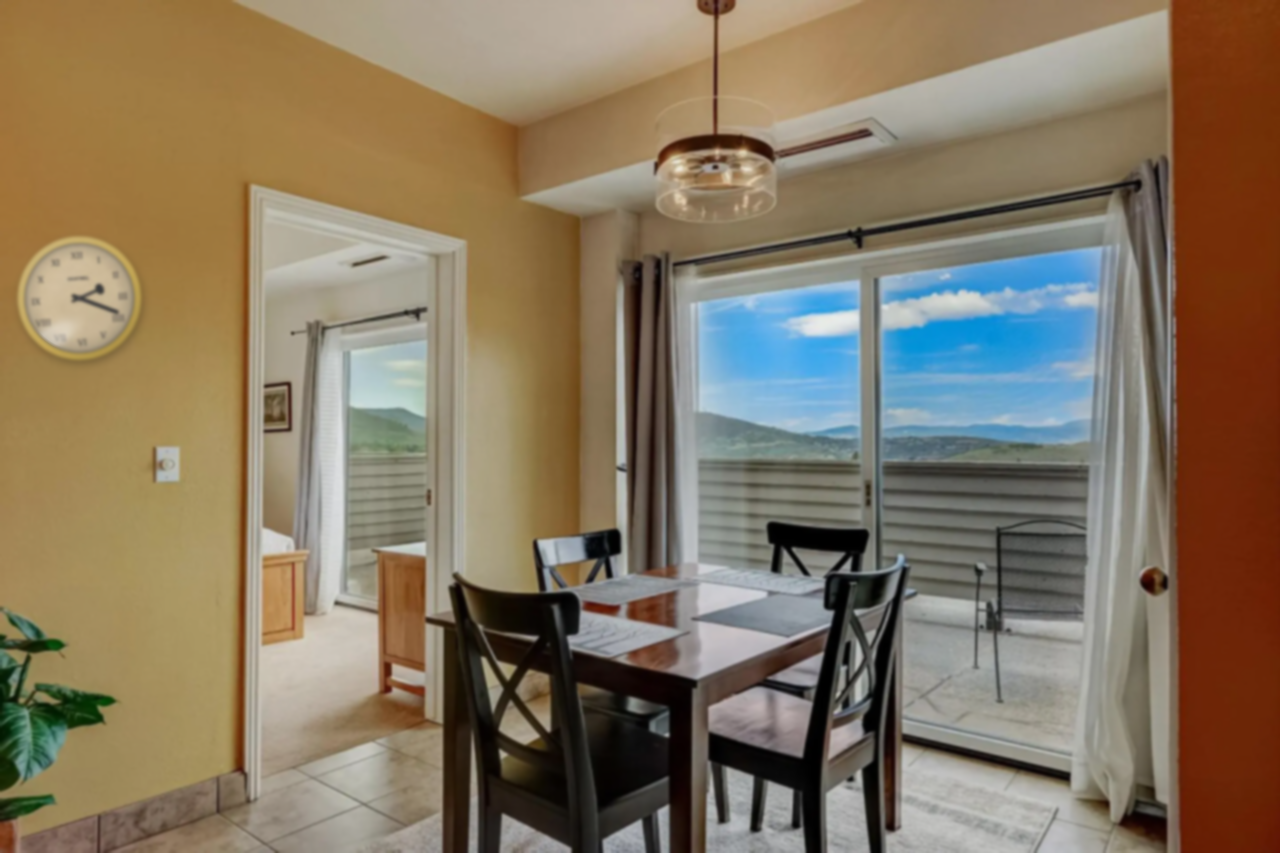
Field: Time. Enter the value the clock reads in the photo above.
2:19
